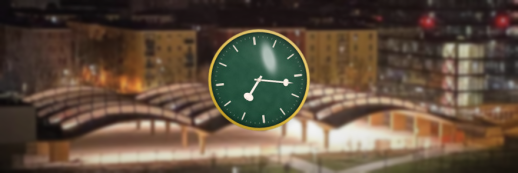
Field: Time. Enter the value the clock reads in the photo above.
7:17
